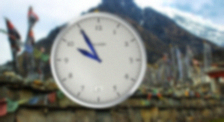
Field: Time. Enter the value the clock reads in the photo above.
9:55
